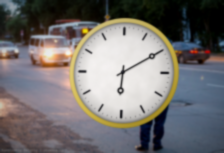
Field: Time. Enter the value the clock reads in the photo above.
6:10
